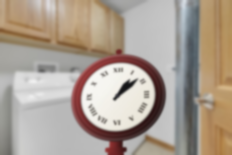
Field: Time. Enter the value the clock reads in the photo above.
1:08
